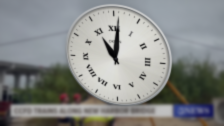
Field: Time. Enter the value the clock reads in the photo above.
11:01
